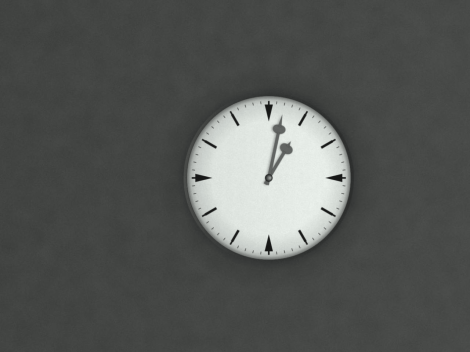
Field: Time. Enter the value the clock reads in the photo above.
1:02
